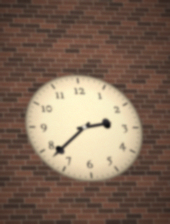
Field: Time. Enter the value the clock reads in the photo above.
2:38
